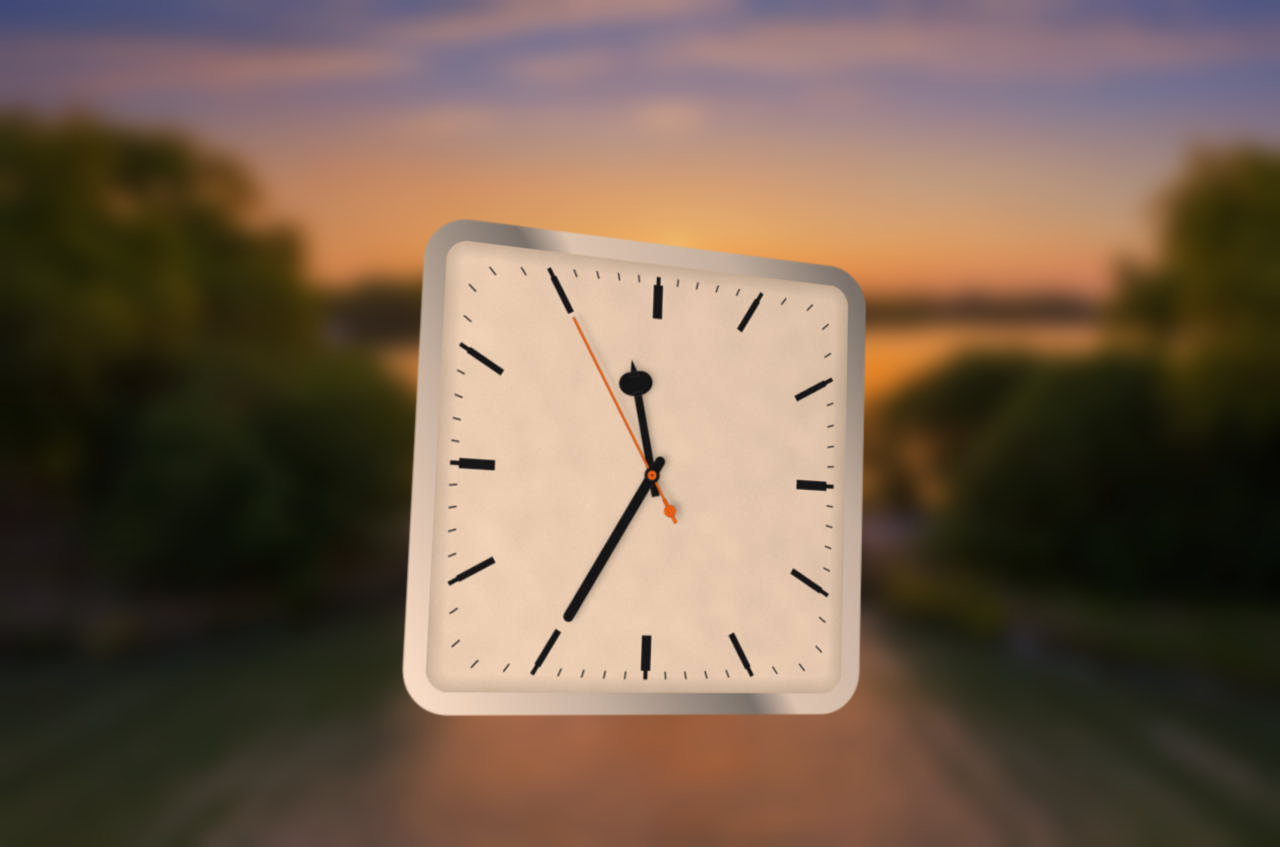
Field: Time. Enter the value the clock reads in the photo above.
11:34:55
